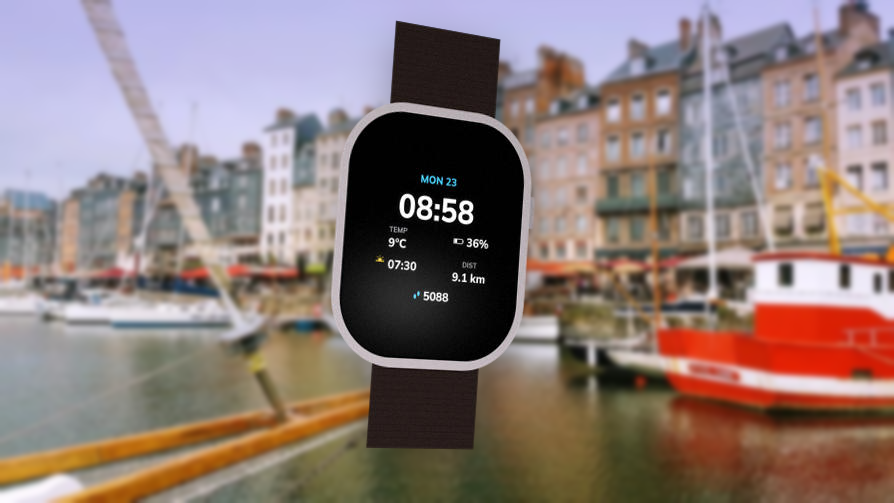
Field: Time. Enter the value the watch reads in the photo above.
8:58
